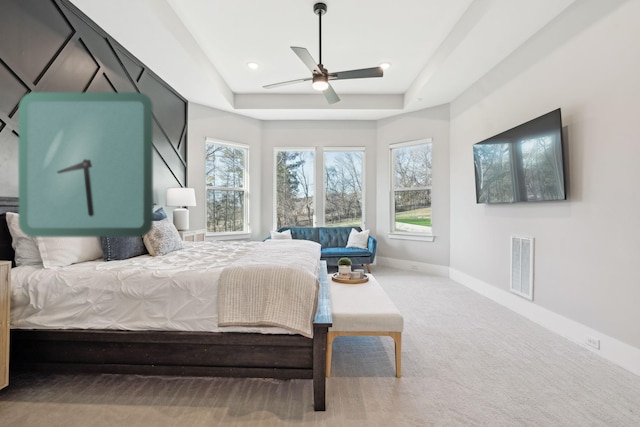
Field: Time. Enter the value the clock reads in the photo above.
8:29
